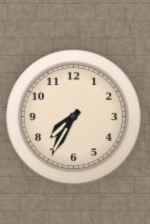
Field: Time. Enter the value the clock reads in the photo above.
7:35
